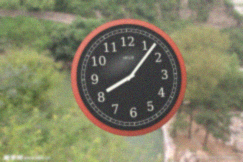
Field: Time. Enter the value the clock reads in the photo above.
8:07
